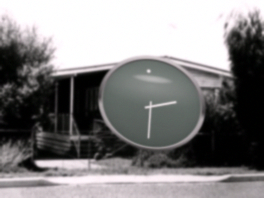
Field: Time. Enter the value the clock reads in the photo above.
2:31
